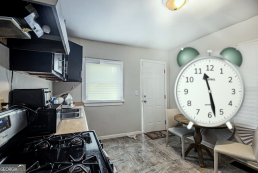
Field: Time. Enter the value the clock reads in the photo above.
11:28
